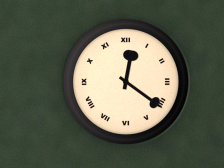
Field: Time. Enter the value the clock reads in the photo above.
12:21
